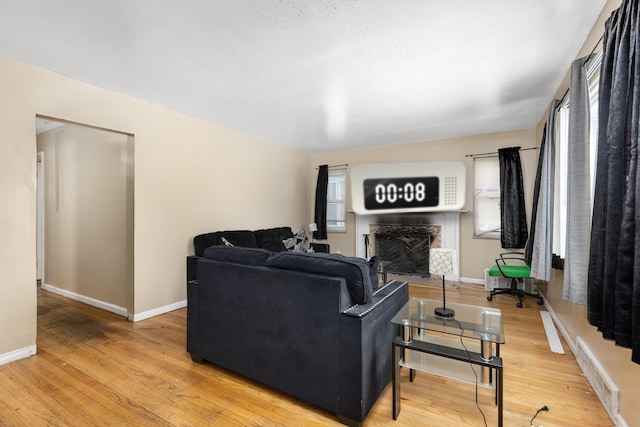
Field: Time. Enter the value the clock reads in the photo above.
0:08
